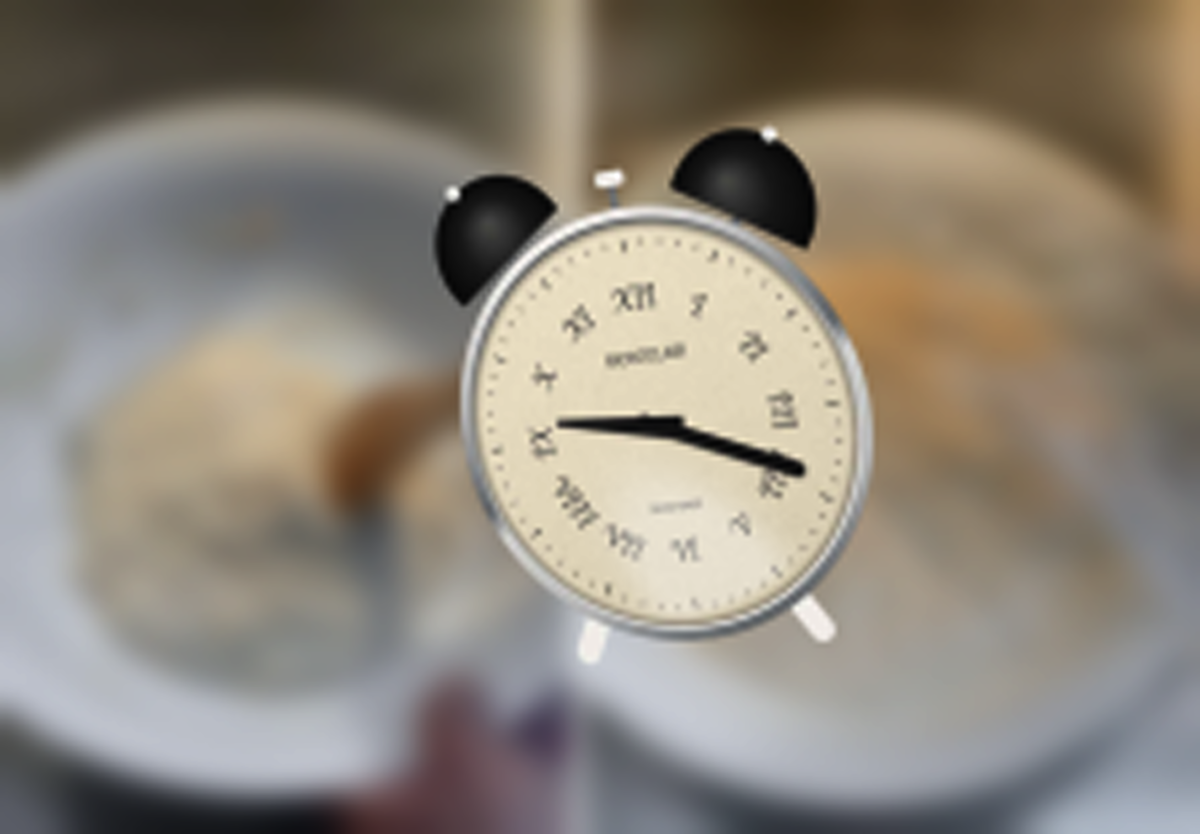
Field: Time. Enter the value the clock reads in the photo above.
9:19
